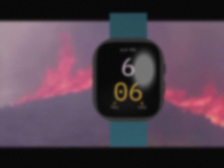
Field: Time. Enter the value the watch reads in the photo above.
6:06
